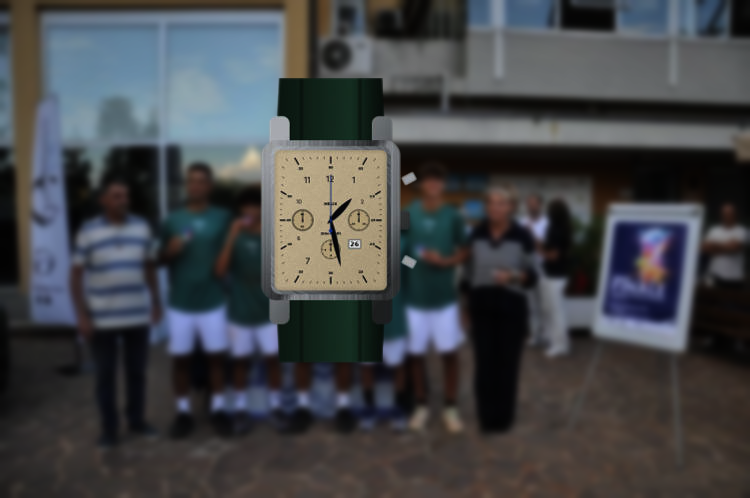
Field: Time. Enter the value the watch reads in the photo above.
1:28
